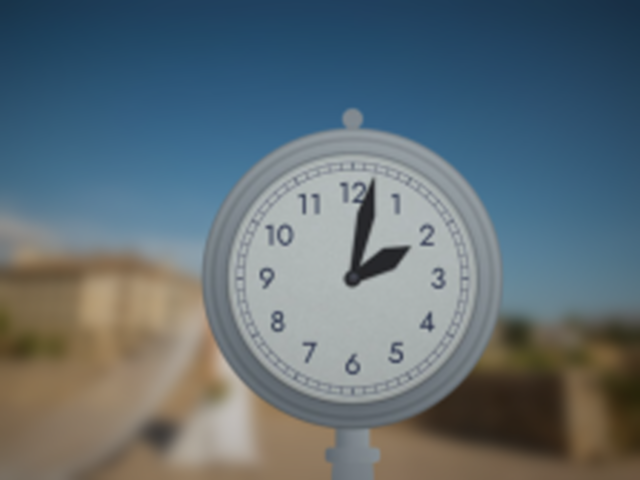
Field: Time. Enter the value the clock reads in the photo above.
2:02
